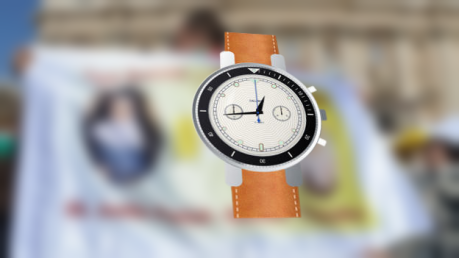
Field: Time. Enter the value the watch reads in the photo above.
12:44
